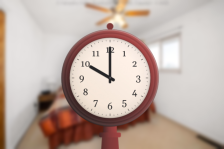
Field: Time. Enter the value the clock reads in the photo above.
10:00
